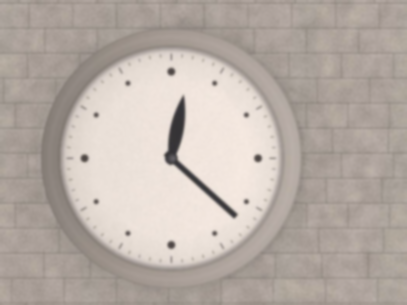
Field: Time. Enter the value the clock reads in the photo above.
12:22
